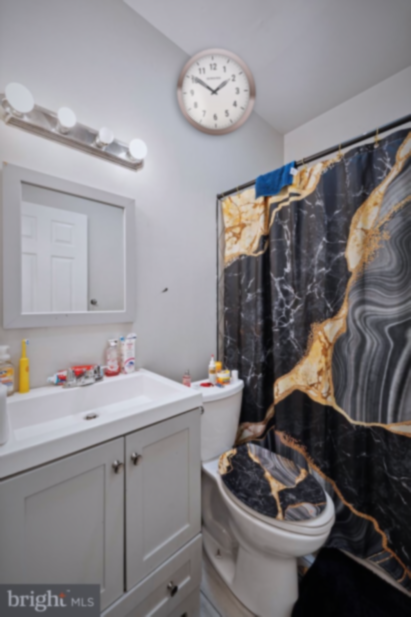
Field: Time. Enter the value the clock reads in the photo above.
1:51
